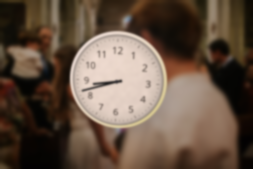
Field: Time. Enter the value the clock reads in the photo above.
8:42
